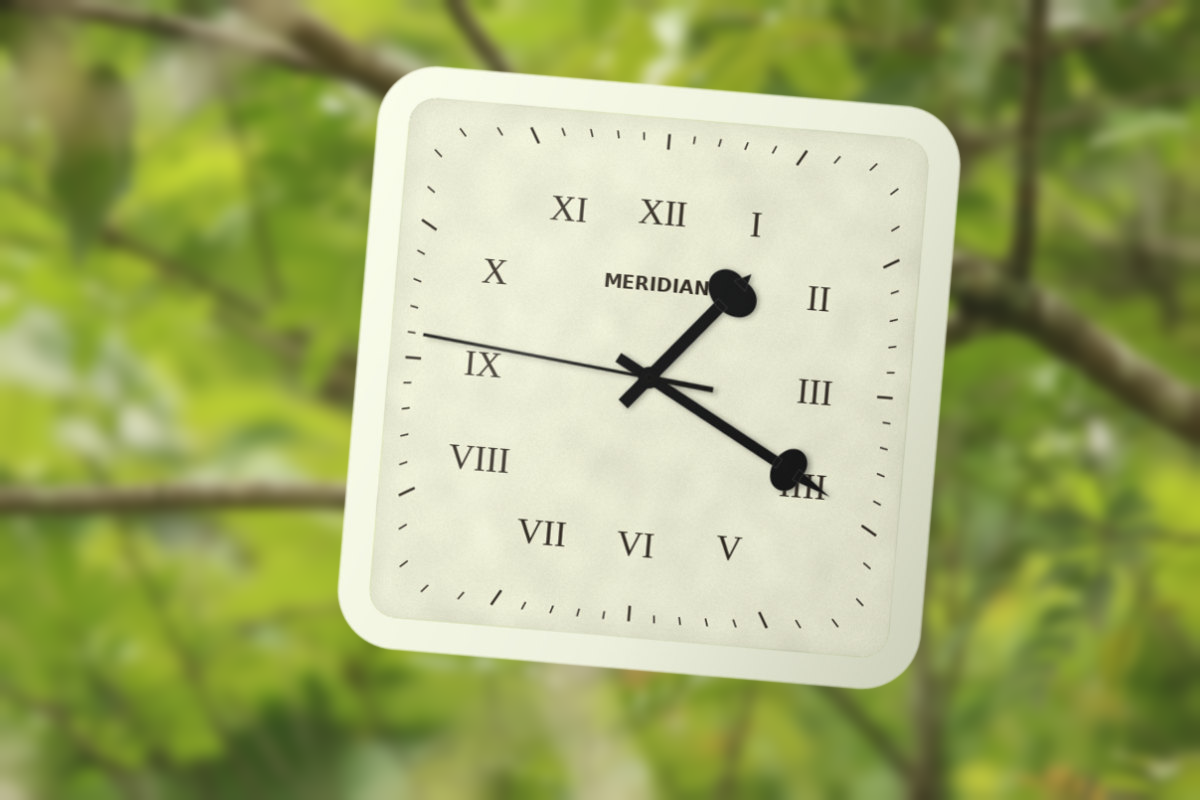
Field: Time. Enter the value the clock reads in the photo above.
1:19:46
